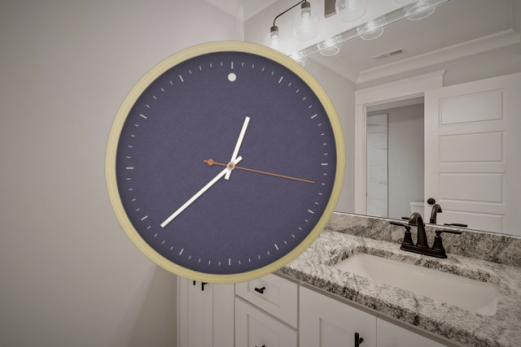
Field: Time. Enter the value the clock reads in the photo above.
12:38:17
